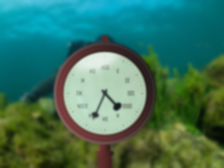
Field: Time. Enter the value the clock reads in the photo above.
4:34
